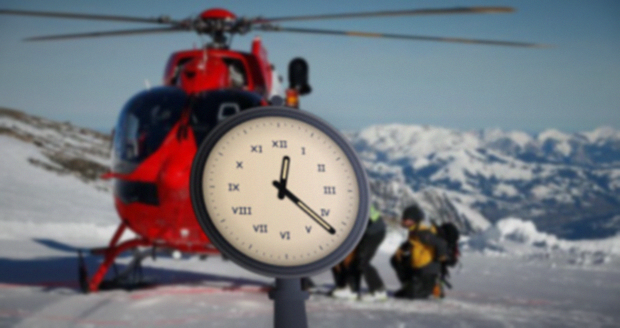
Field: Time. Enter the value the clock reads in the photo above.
12:22
